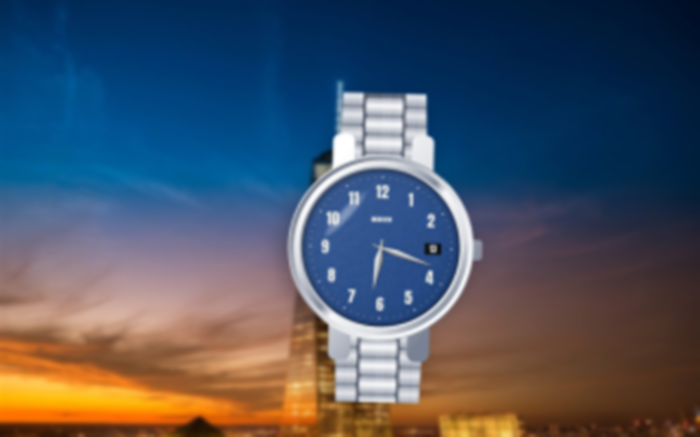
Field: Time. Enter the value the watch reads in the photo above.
6:18
